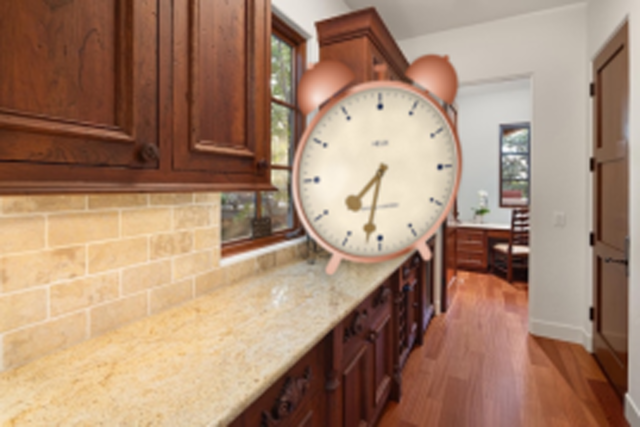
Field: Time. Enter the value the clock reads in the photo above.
7:32
